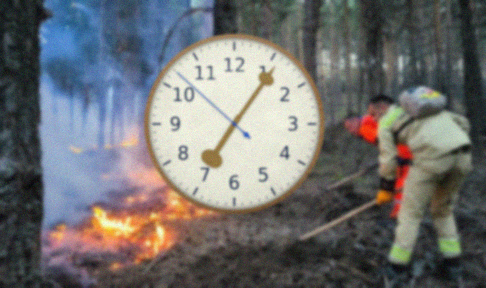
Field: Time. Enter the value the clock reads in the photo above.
7:05:52
